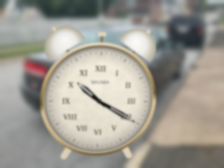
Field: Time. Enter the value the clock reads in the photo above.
10:20
